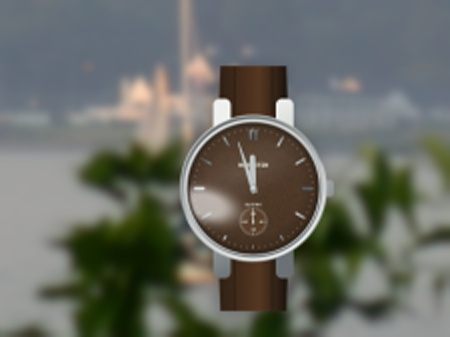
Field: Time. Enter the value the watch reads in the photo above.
11:57
